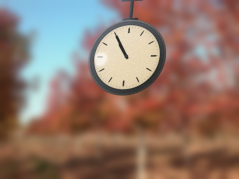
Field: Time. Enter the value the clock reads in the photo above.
10:55
